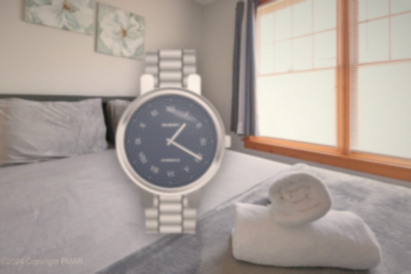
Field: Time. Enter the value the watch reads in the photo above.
1:20
